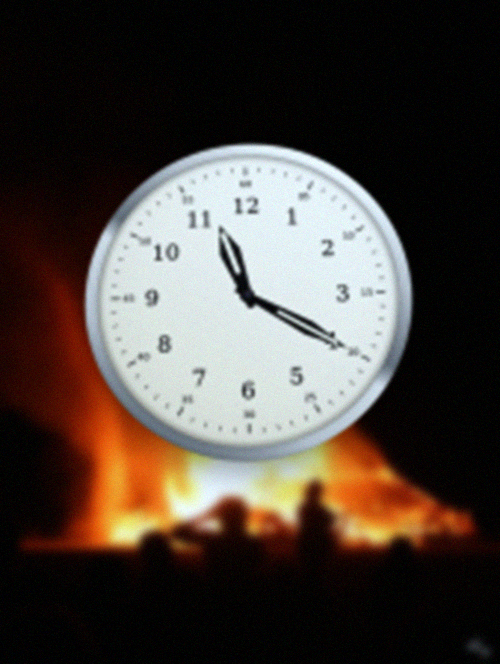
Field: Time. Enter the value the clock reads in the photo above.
11:20
